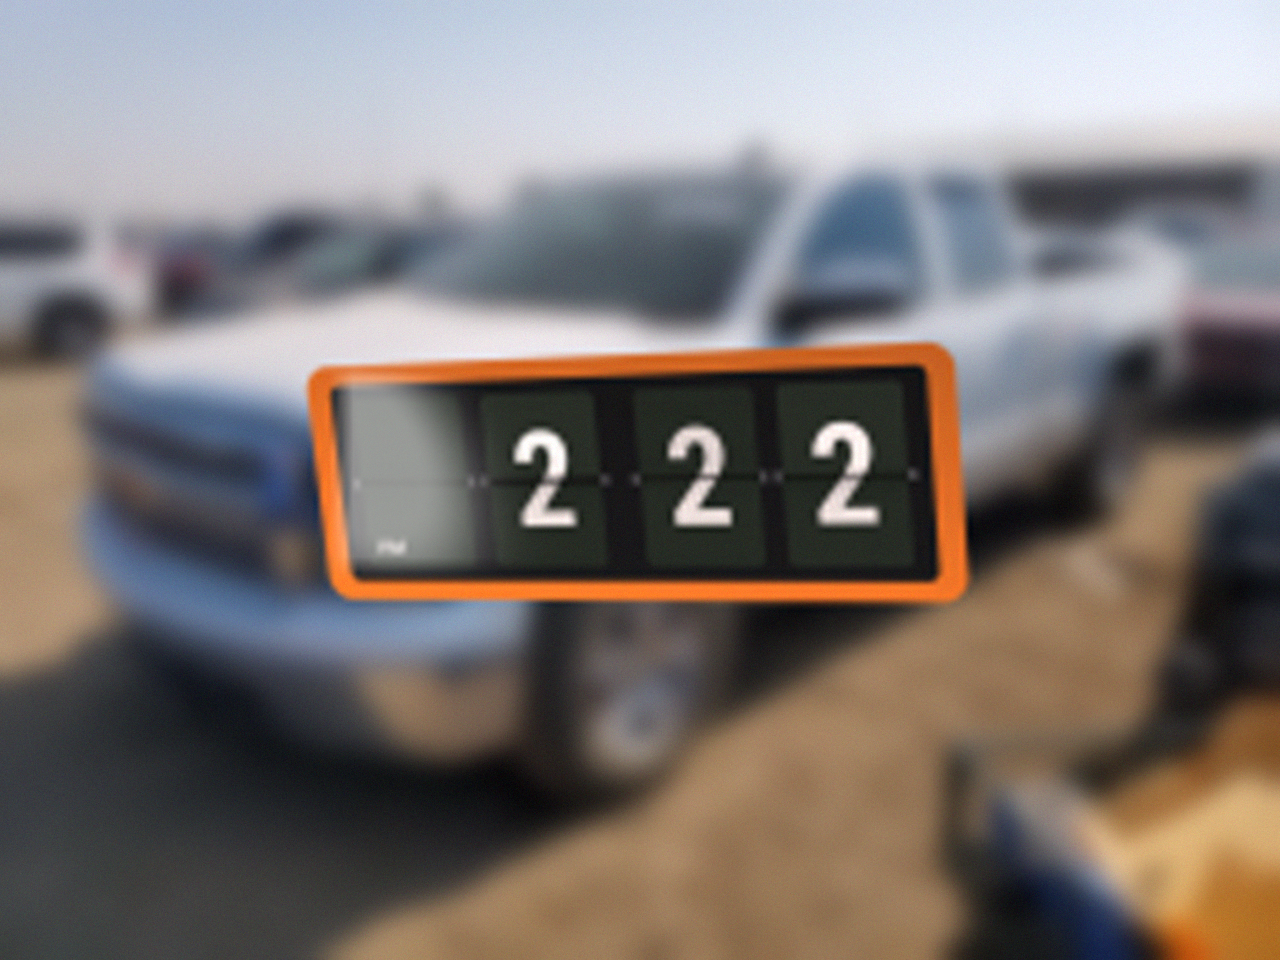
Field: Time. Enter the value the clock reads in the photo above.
2:22
